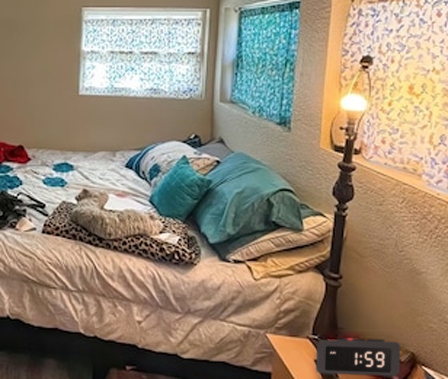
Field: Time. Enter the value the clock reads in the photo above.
1:59
